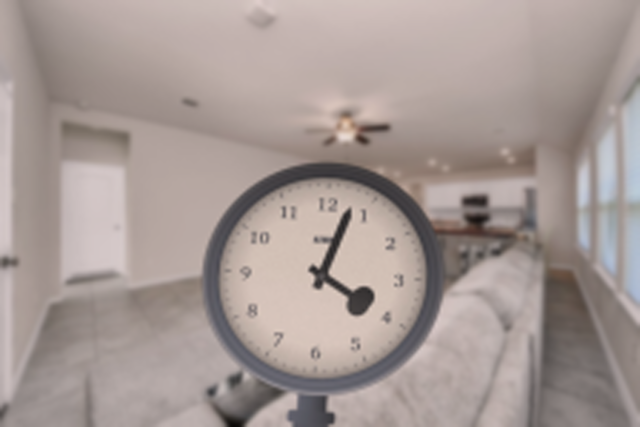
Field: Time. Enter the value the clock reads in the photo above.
4:03
